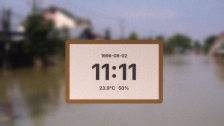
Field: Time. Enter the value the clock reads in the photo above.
11:11
